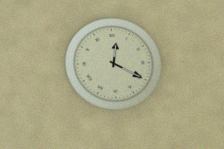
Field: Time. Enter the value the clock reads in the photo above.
12:20
